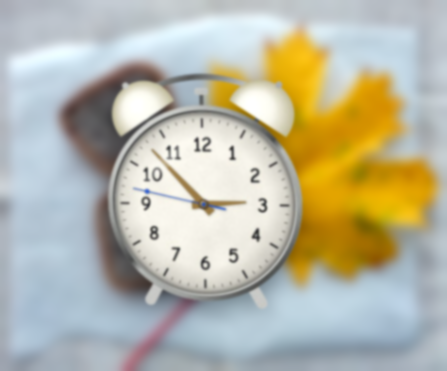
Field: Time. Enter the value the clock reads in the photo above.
2:52:47
